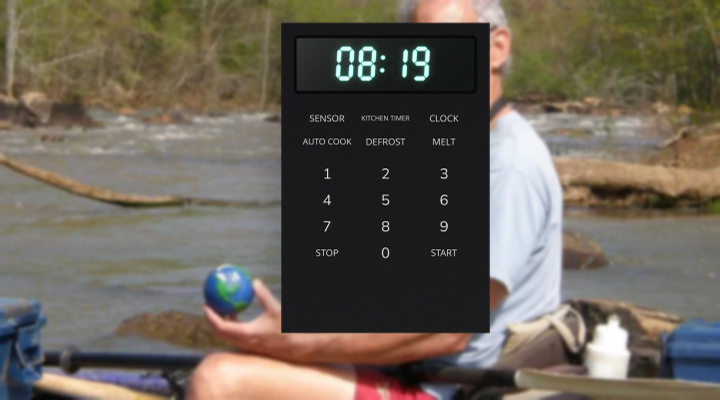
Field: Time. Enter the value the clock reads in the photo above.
8:19
